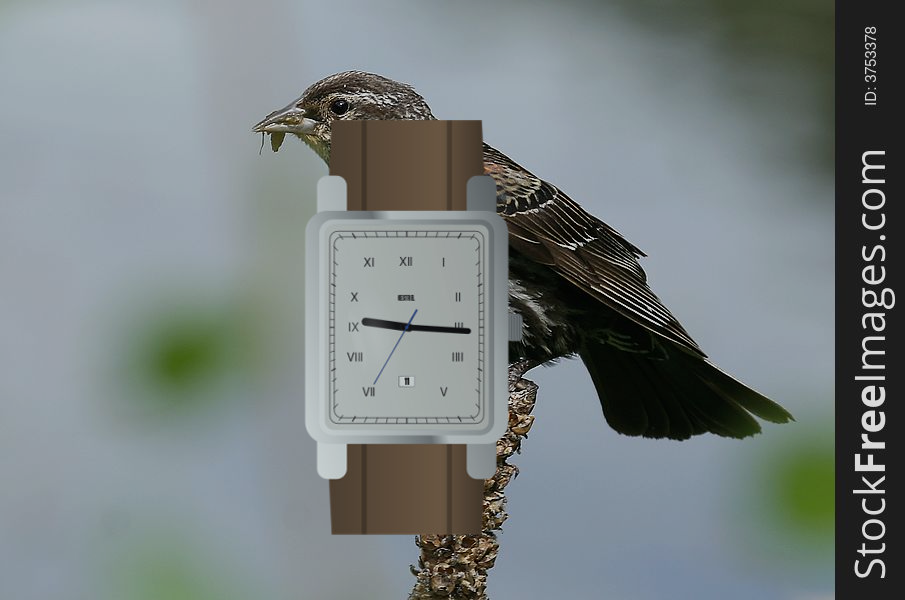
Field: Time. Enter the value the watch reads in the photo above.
9:15:35
